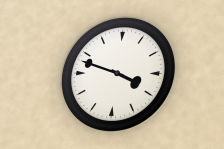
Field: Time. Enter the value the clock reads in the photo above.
3:48
